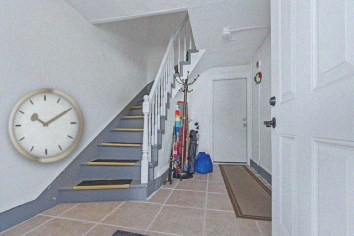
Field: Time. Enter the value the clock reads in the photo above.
10:10
